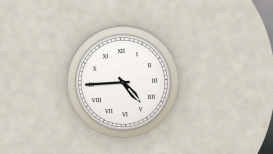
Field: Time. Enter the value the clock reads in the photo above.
4:45
